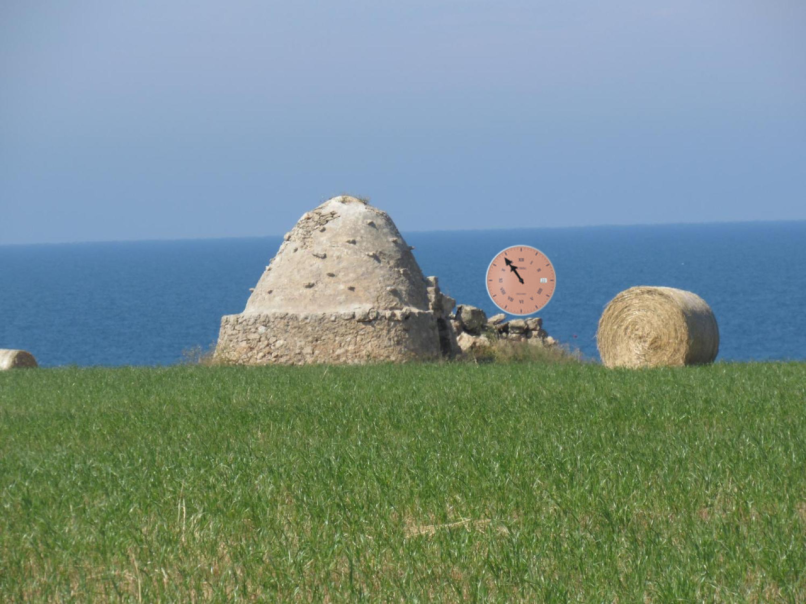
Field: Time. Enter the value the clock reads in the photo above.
10:54
